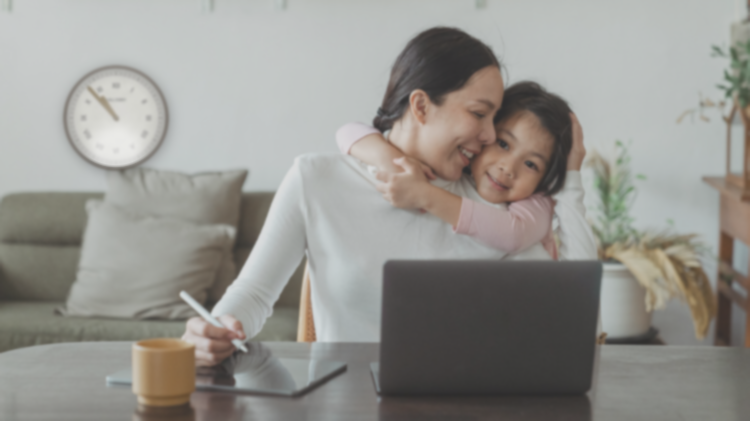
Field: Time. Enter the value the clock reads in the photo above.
10:53
